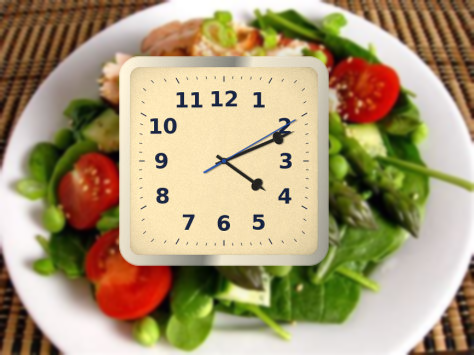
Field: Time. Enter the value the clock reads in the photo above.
4:11:10
